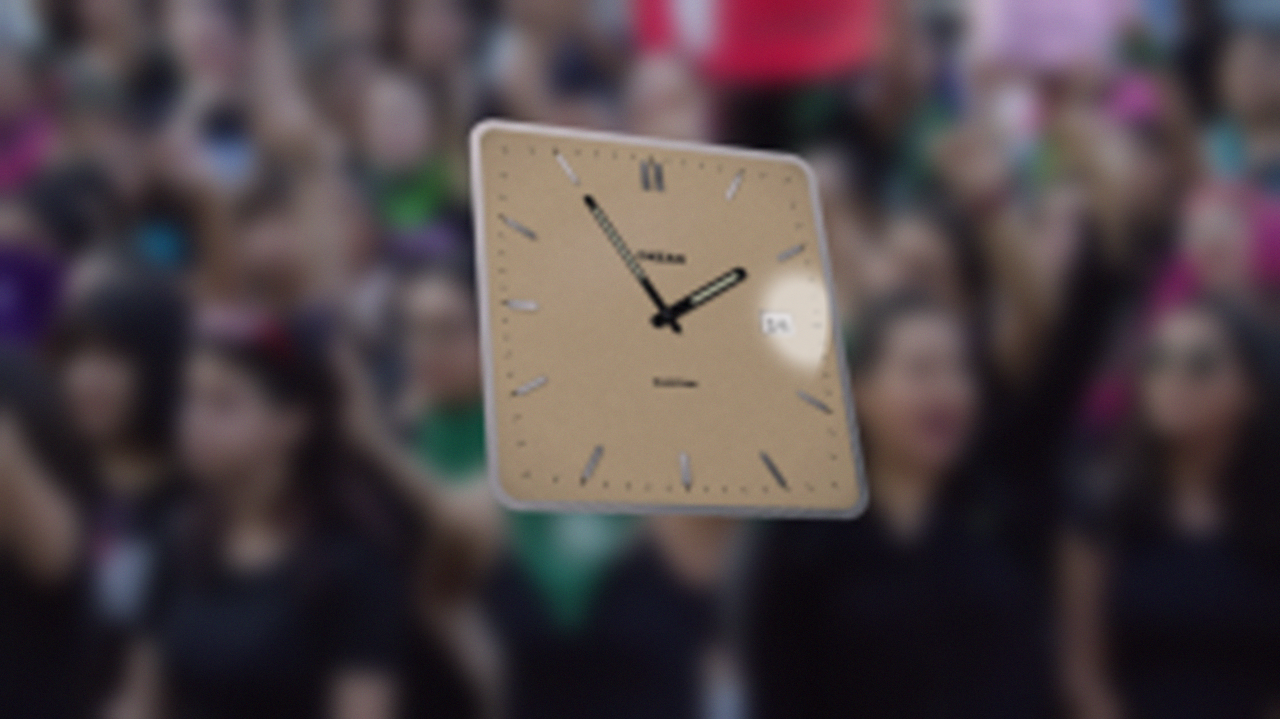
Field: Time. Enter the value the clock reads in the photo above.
1:55
